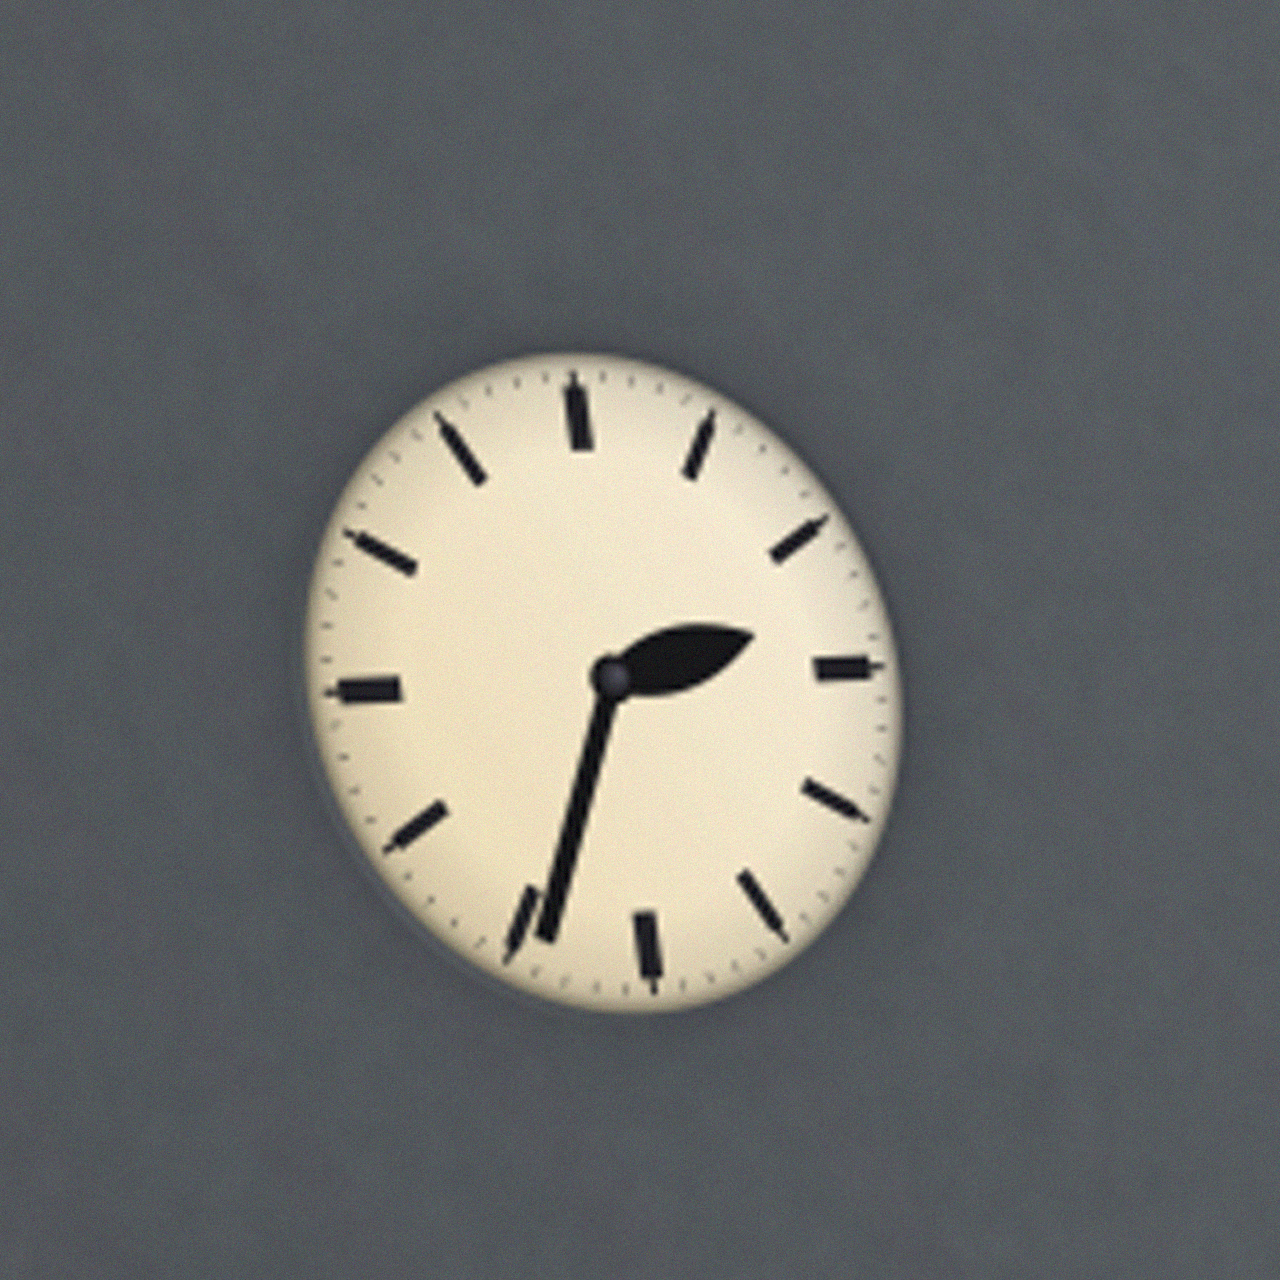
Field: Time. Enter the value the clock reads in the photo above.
2:34
